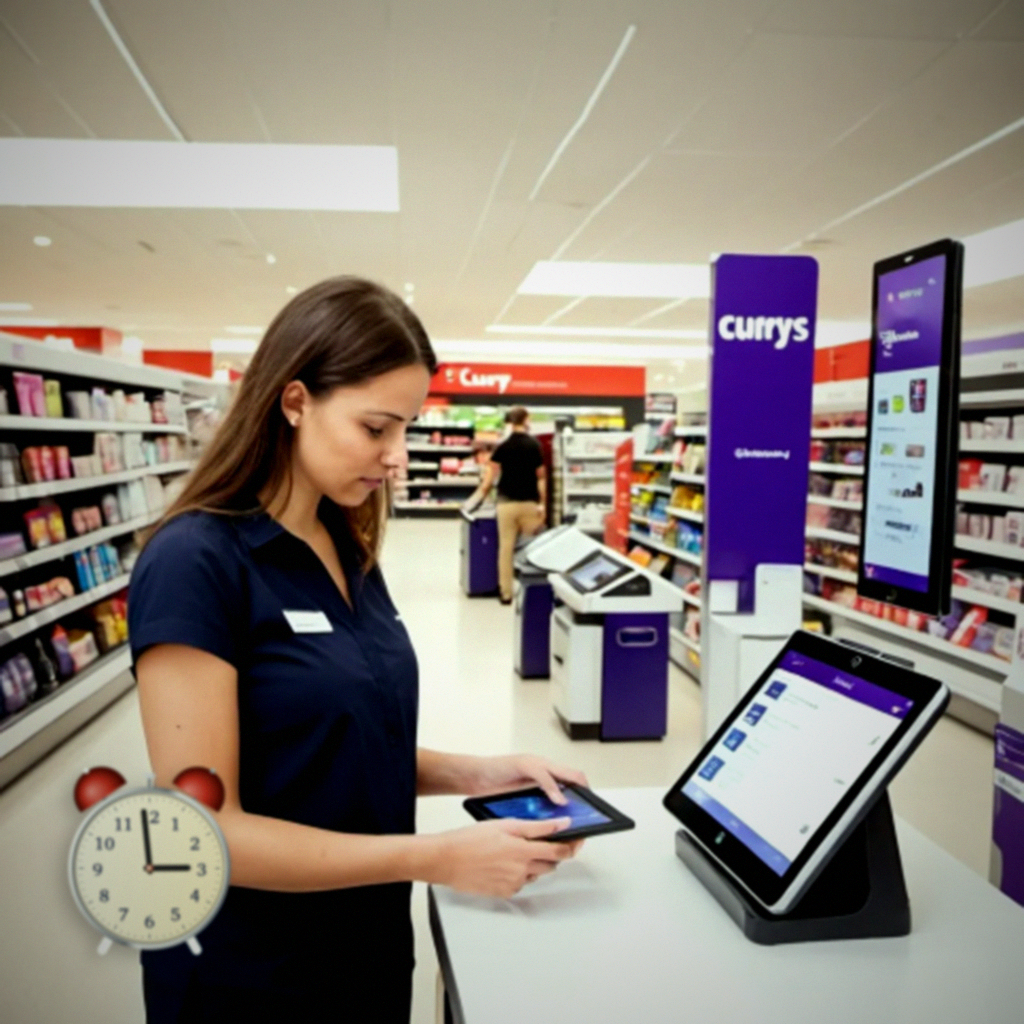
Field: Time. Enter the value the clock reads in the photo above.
2:59
